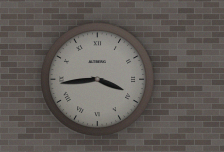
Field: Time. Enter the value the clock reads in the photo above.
3:44
